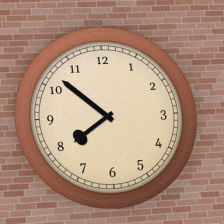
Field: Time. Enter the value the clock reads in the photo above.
7:52
